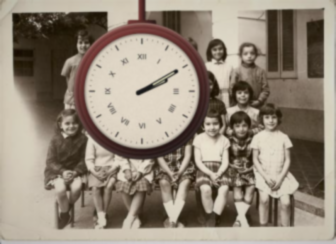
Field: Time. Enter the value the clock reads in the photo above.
2:10
